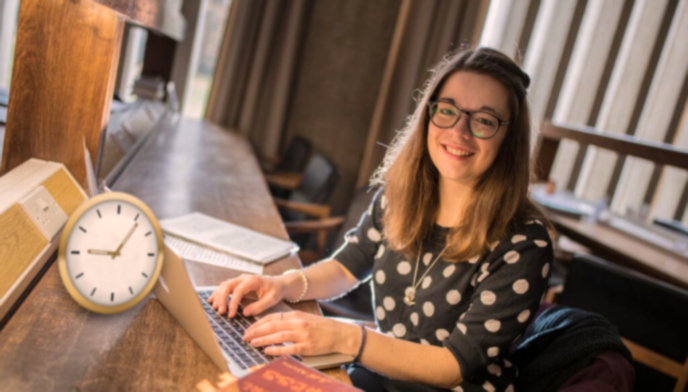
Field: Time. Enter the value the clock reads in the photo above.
9:06
